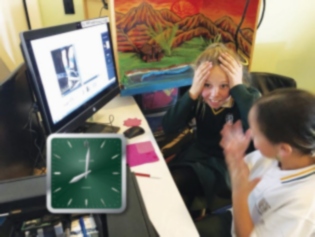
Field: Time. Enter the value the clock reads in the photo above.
8:01
